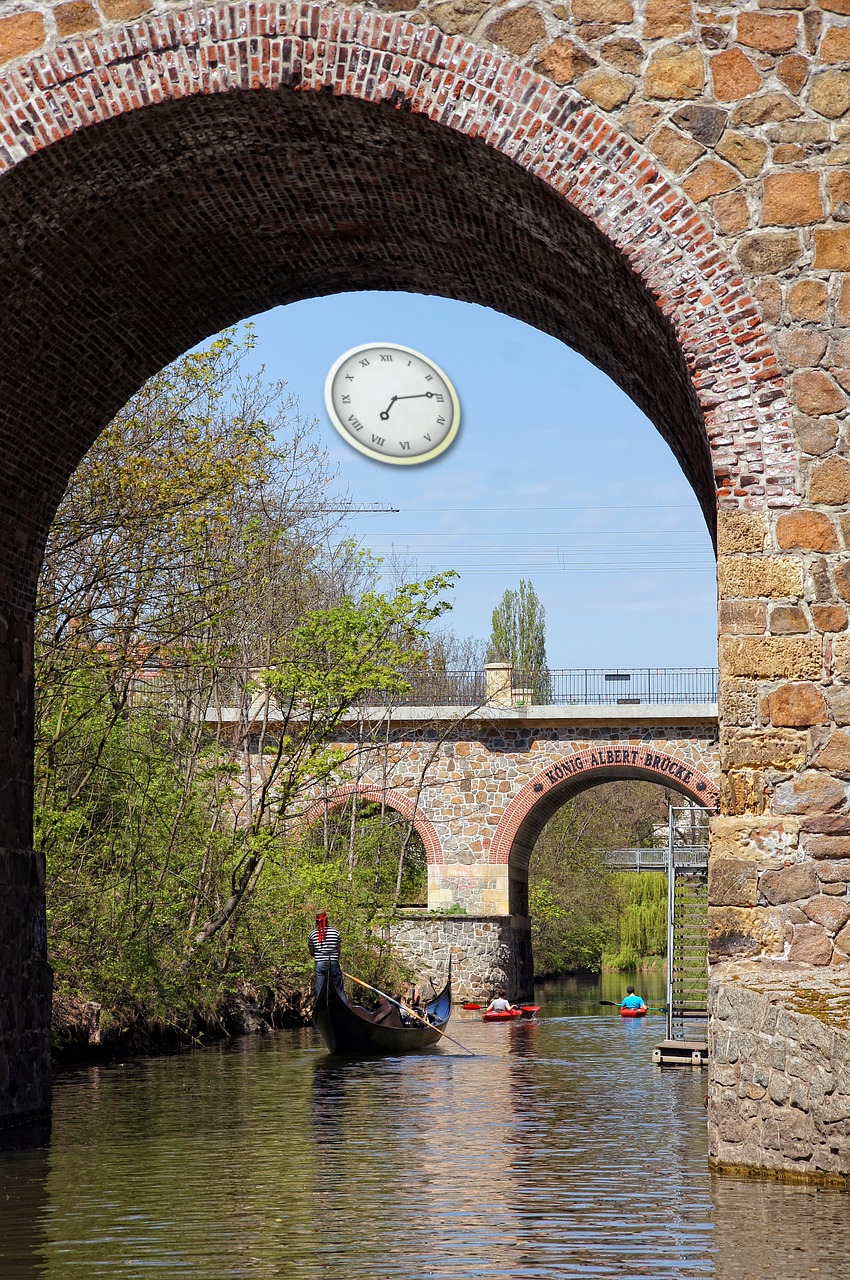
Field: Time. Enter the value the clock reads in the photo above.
7:14
